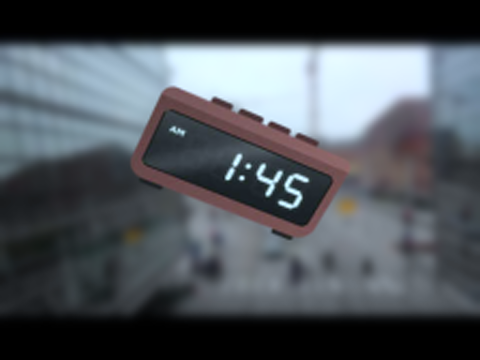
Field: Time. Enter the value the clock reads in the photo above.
1:45
